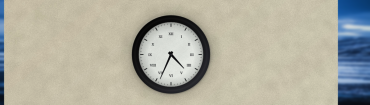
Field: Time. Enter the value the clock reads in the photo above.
4:34
